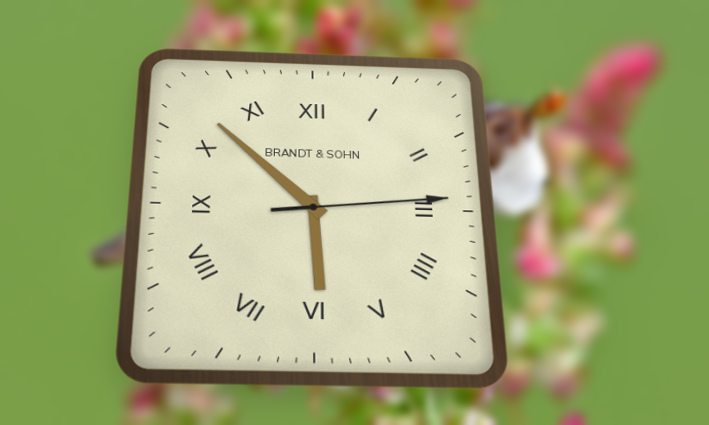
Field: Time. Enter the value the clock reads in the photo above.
5:52:14
